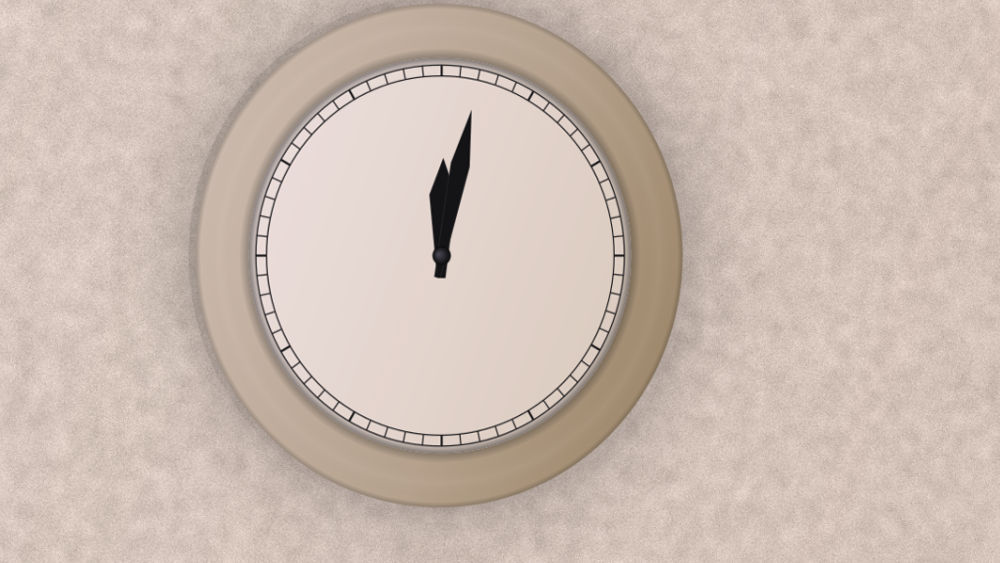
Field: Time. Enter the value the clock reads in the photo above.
12:02
